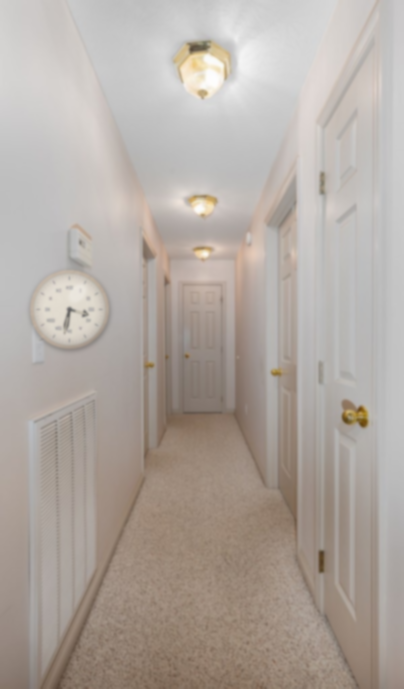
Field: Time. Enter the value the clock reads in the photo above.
3:32
